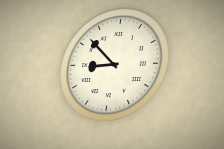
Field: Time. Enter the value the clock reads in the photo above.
8:52
